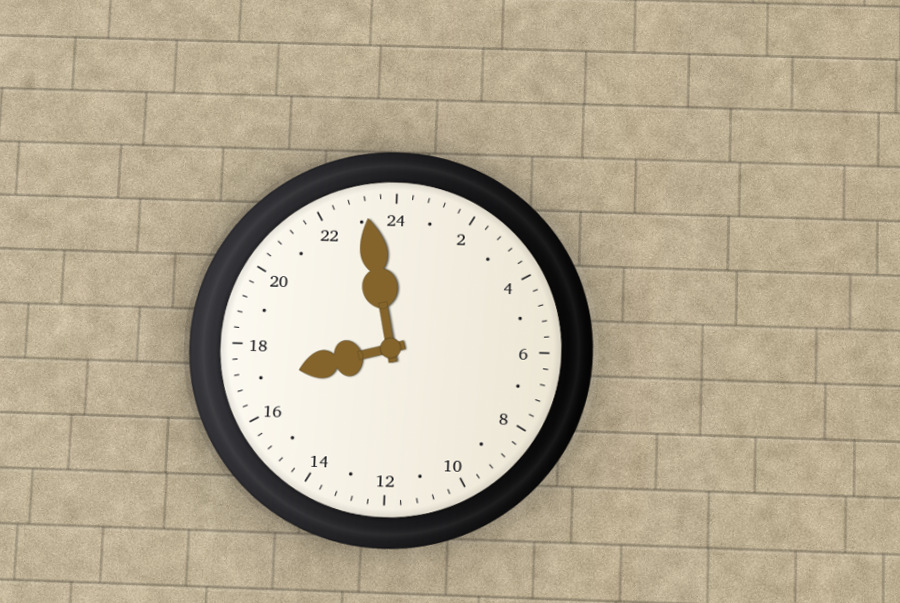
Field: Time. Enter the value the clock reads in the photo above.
16:58
